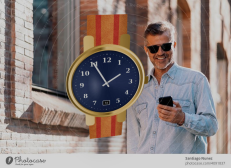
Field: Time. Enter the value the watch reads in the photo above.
1:55
